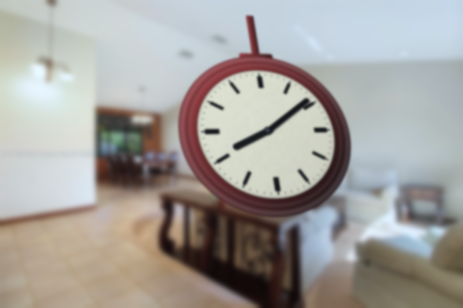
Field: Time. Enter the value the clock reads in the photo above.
8:09
